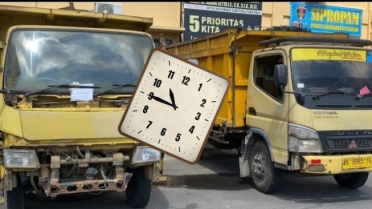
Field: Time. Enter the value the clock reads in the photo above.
10:45
